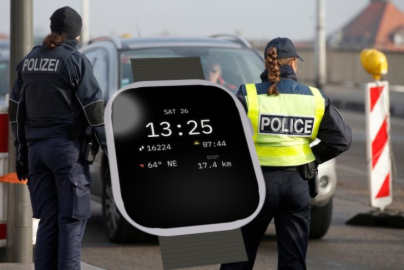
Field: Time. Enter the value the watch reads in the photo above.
13:25
